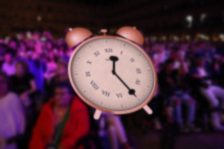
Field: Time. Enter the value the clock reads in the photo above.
12:25
